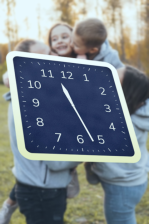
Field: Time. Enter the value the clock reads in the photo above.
11:27
